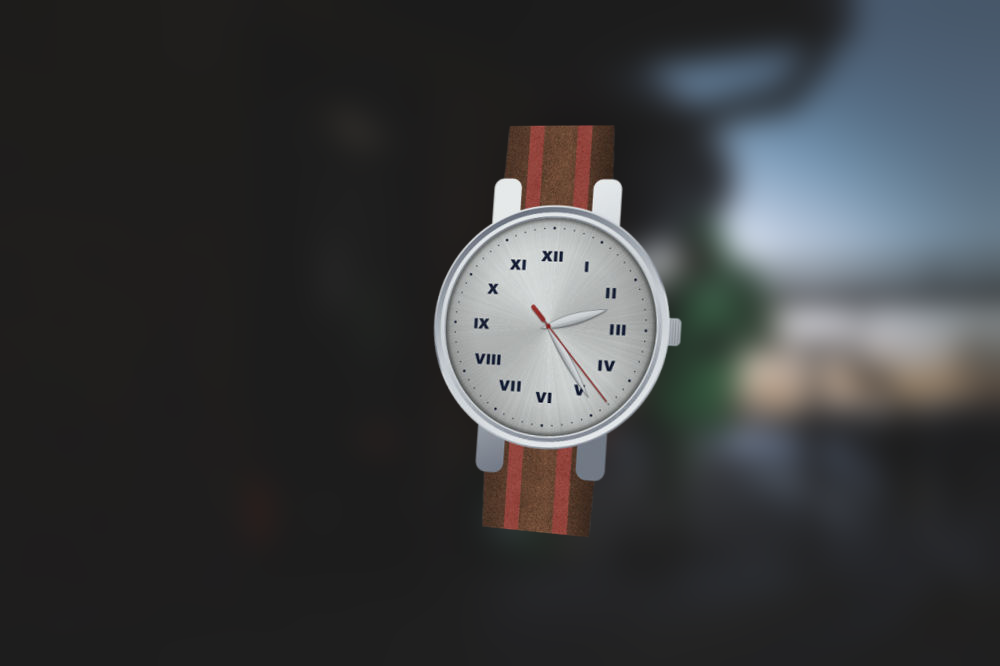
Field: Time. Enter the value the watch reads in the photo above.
2:24:23
